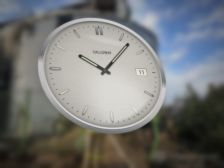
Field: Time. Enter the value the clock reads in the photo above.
10:07
